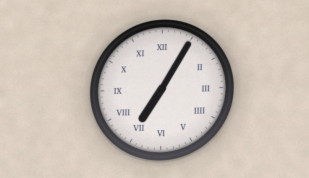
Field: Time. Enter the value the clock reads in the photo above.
7:05
